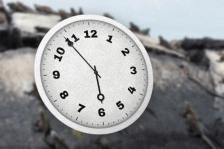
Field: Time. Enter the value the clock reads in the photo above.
5:54
